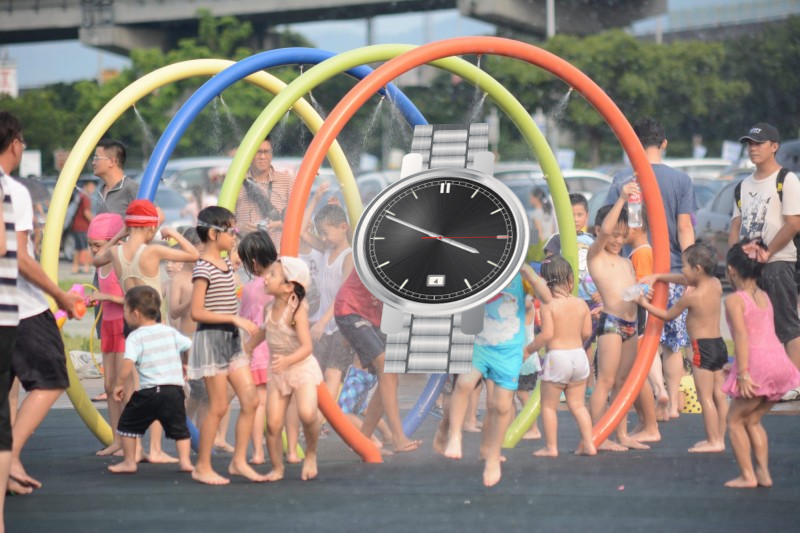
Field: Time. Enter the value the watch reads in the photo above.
3:49:15
